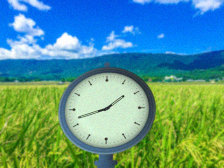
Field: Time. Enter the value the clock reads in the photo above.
1:42
